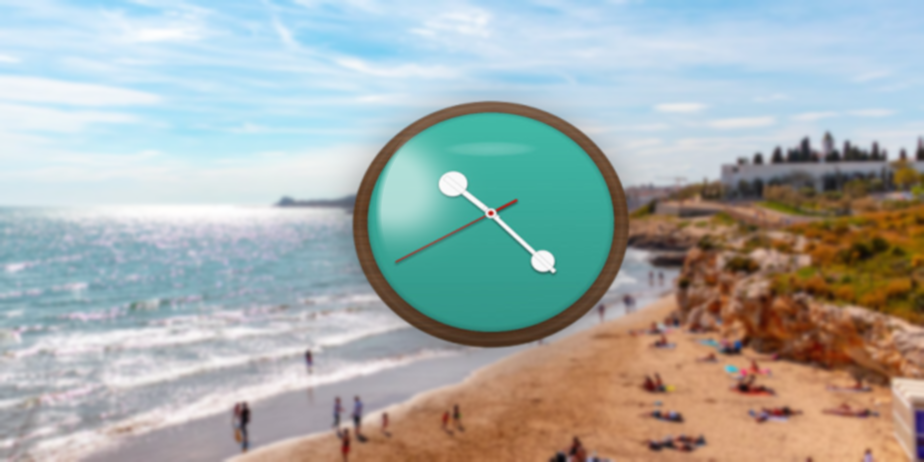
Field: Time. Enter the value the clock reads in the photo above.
10:22:40
